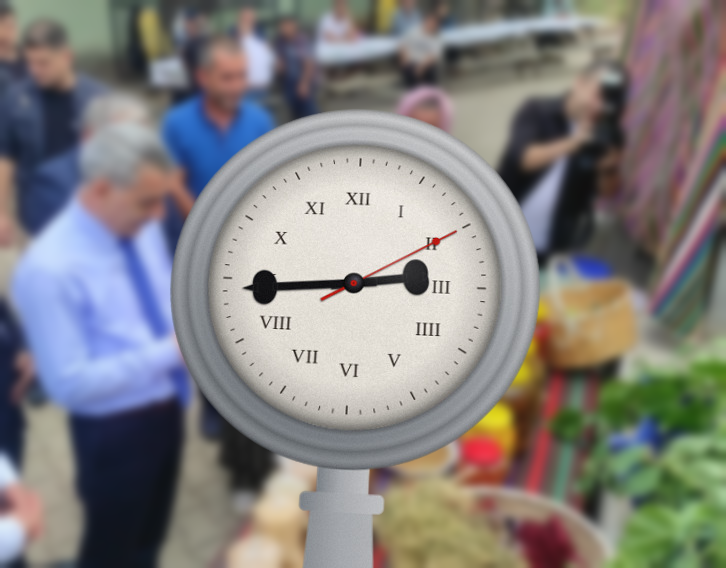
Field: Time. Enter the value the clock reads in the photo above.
2:44:10
